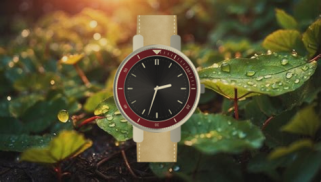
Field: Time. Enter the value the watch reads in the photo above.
2:33
